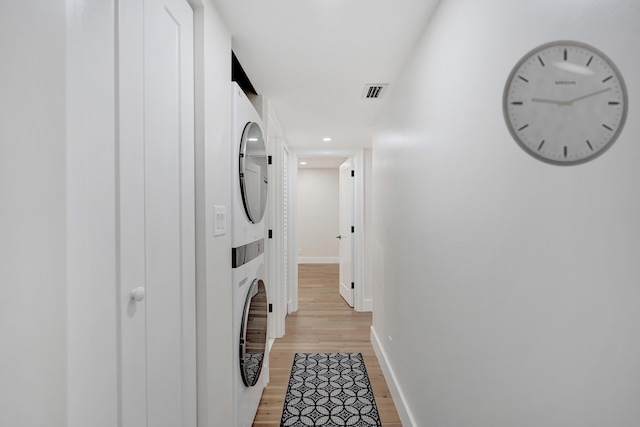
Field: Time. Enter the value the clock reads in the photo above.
9:12
